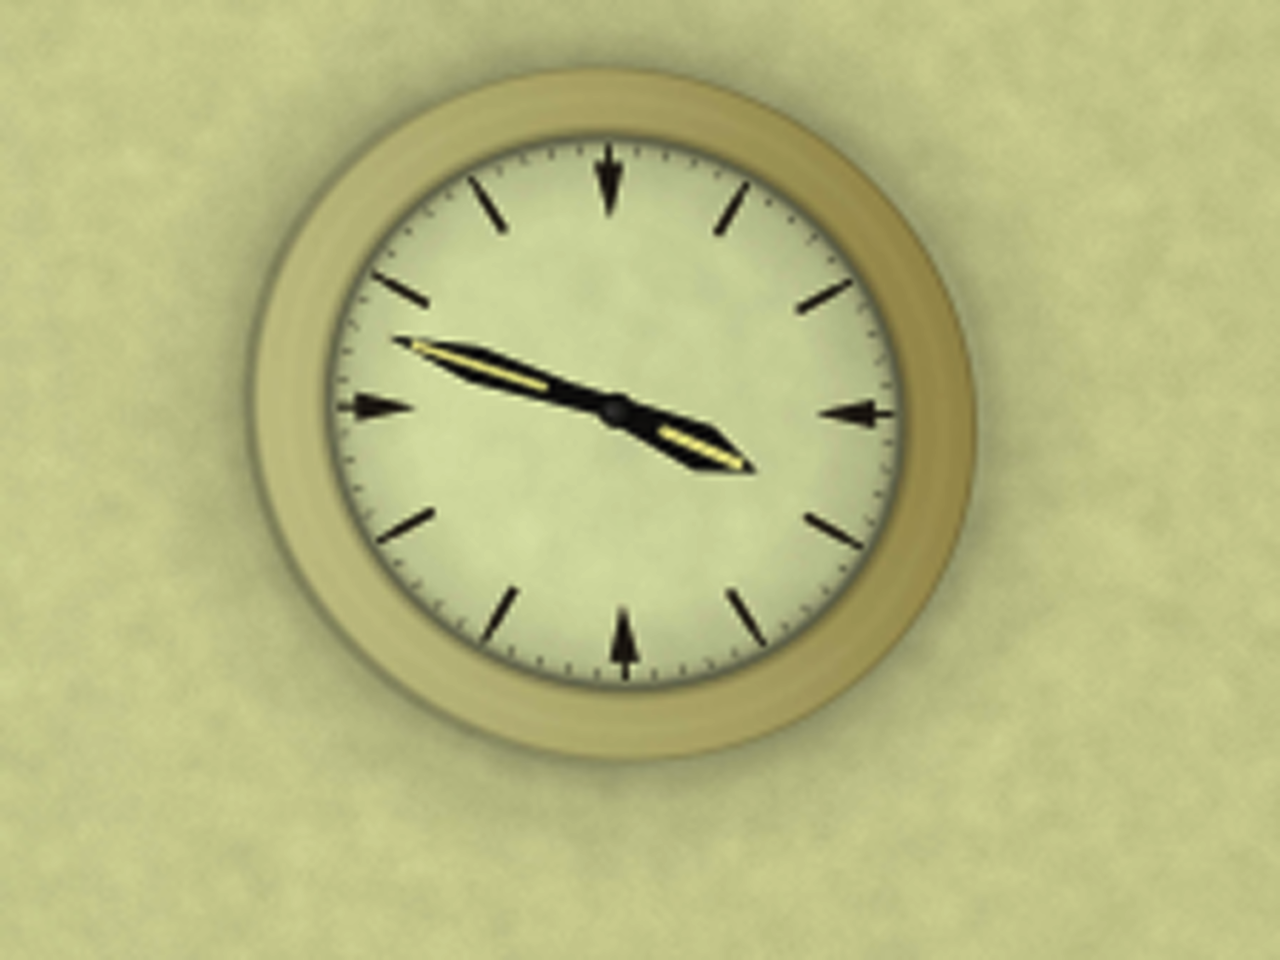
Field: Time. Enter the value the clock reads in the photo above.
3:48
